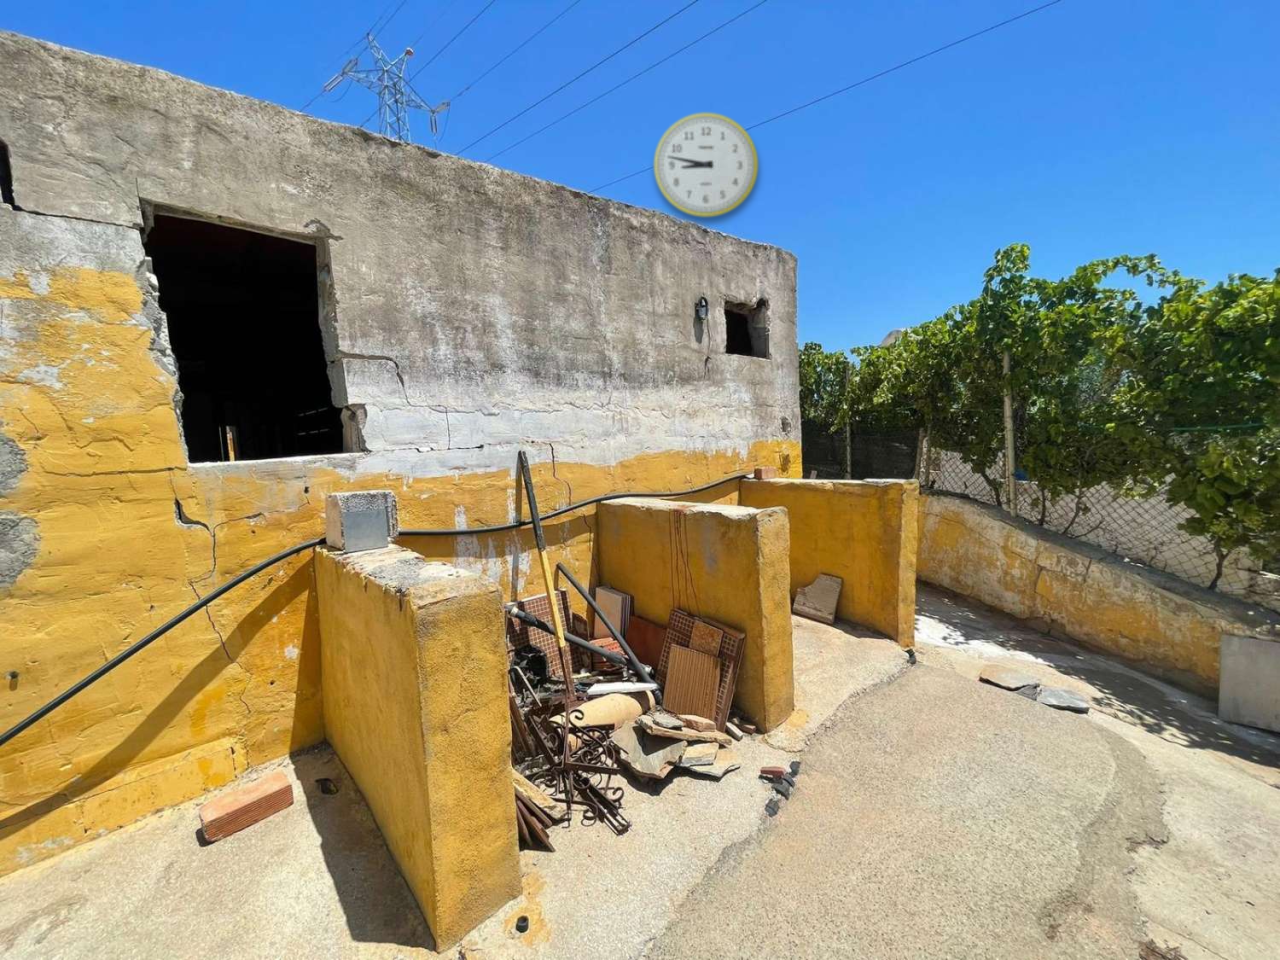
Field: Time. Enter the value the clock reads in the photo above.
8:47
